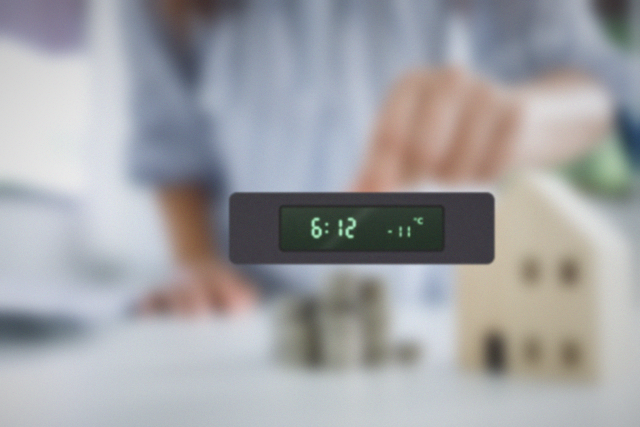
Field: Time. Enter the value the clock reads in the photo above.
6:12
